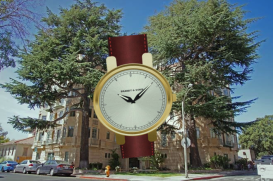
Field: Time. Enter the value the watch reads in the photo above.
10:08
